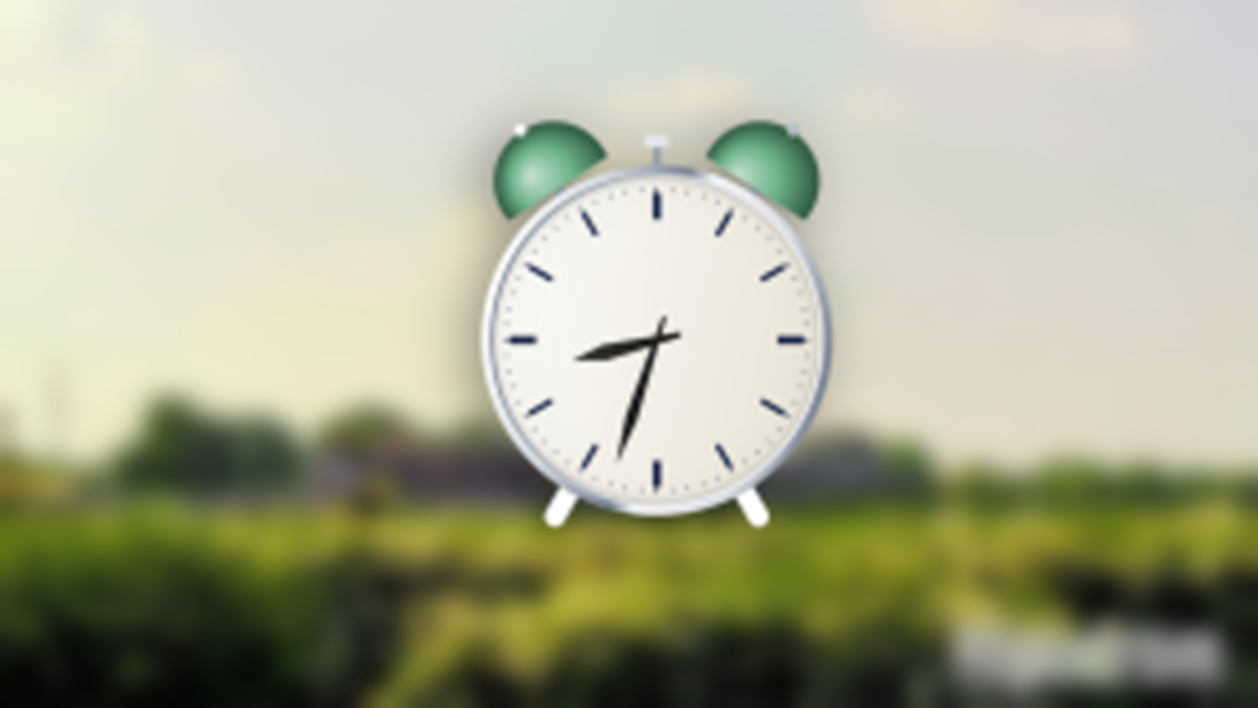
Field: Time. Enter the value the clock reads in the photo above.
8:33
